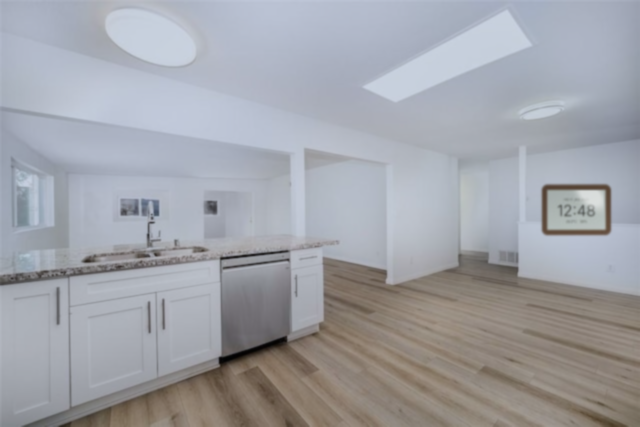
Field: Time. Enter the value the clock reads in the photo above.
12:48
